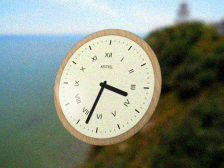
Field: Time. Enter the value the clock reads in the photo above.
3:33
